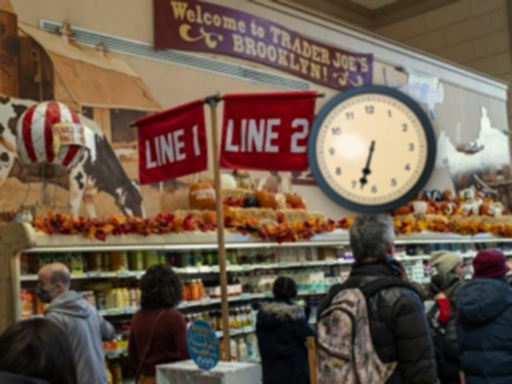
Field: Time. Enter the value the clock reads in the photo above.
6:33
